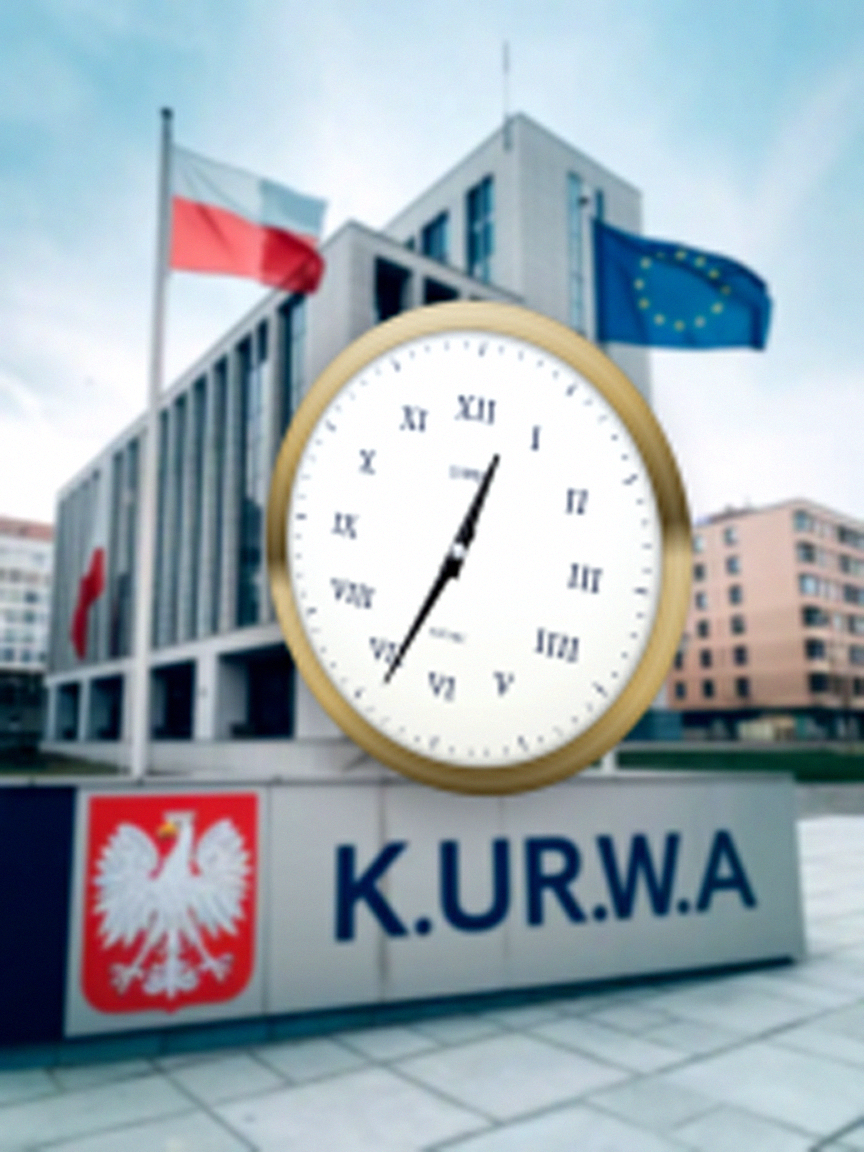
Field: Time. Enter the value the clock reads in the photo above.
12:34
